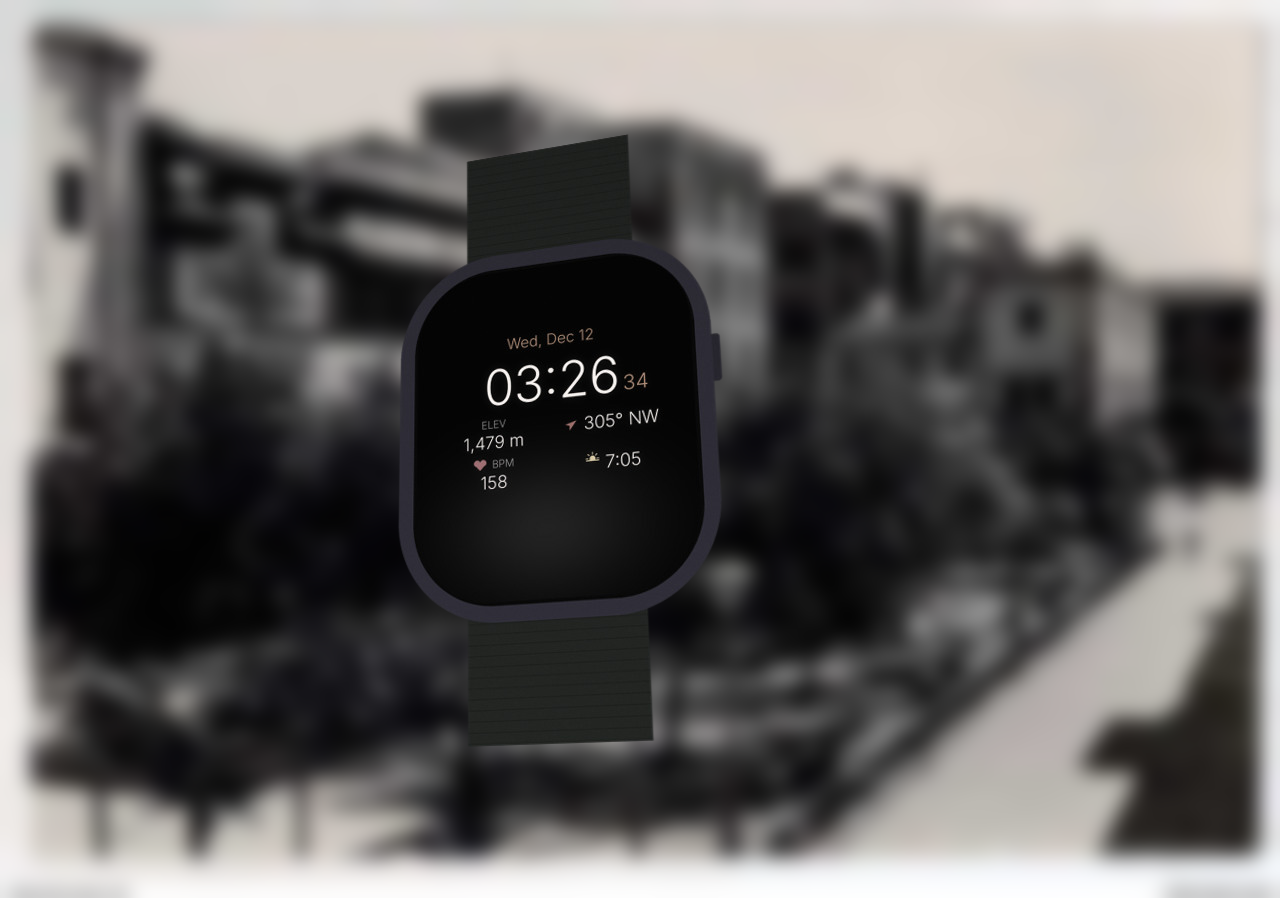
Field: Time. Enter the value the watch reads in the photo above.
3:26:34
